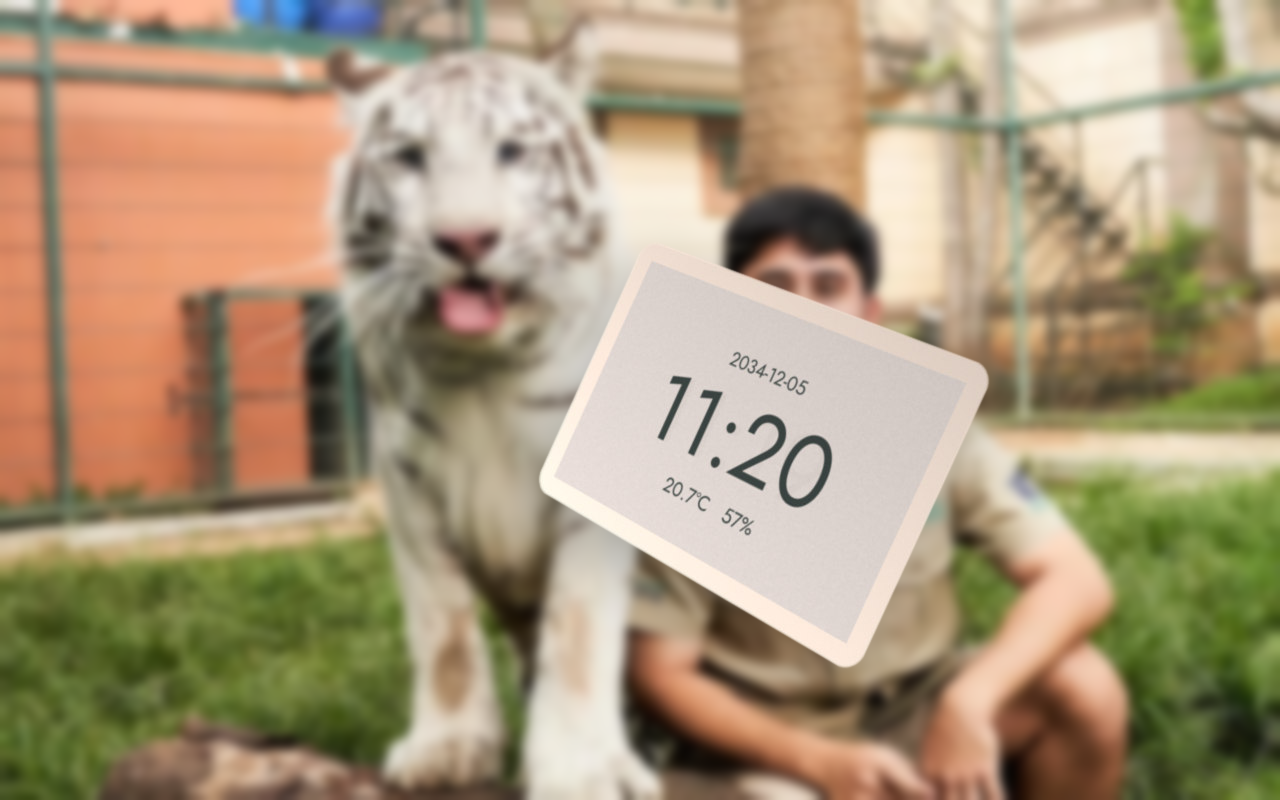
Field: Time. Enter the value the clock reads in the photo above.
11:20
